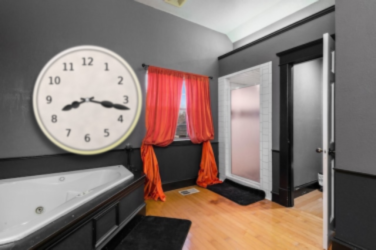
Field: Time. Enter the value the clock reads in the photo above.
8:17
